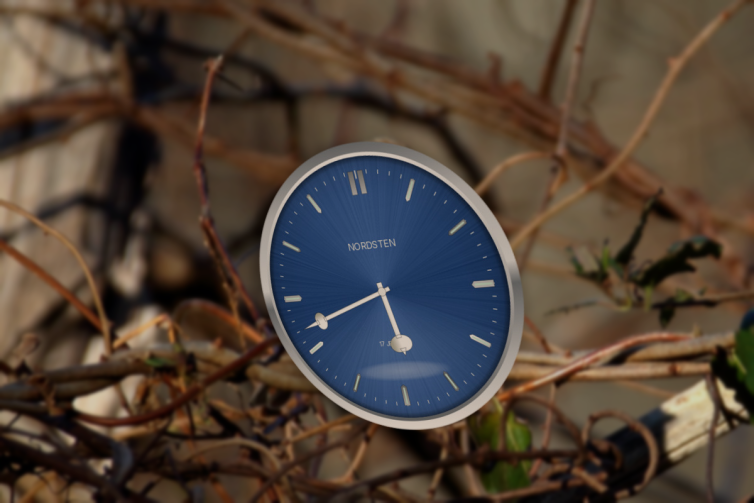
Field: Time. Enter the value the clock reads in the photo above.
5:42
